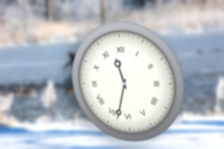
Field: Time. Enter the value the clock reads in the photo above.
11:33
